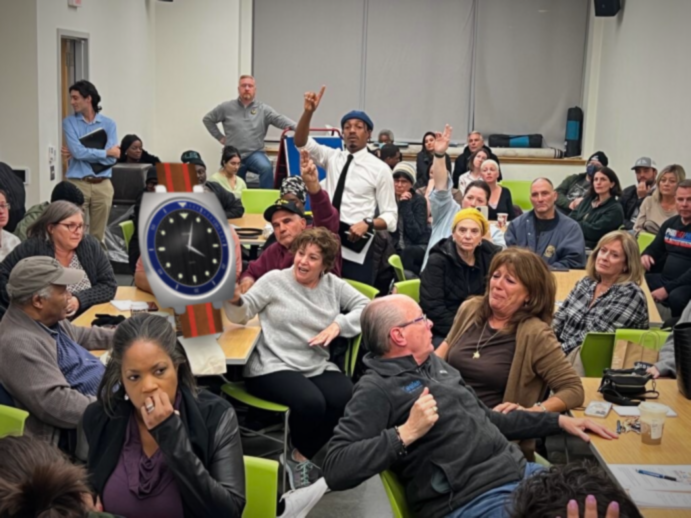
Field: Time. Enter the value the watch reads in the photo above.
4:03
